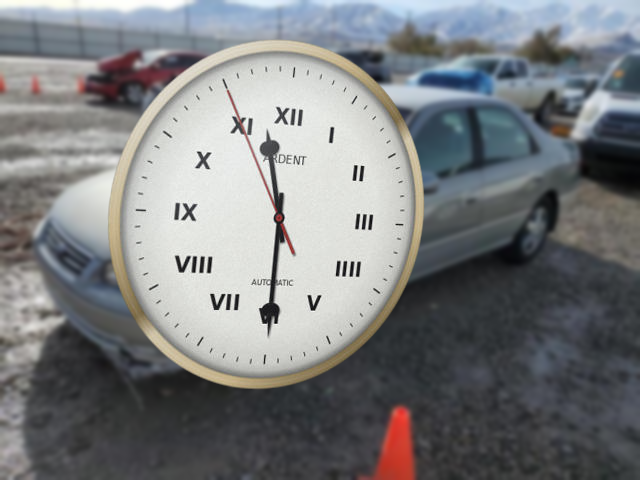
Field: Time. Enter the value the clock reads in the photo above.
11:29:55
